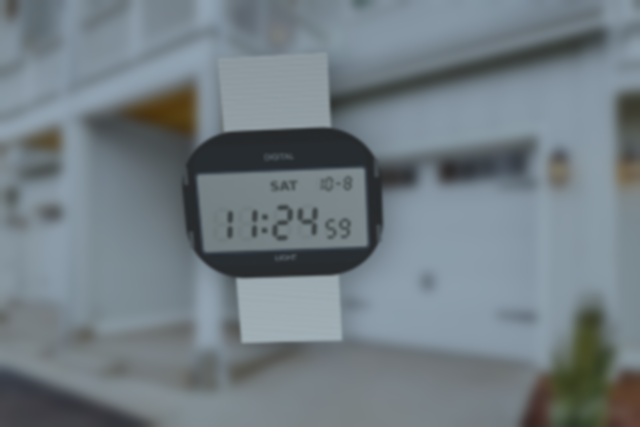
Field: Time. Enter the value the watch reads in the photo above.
11:24:59
